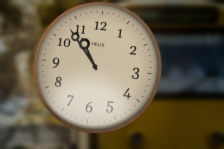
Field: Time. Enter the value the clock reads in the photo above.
10:53
